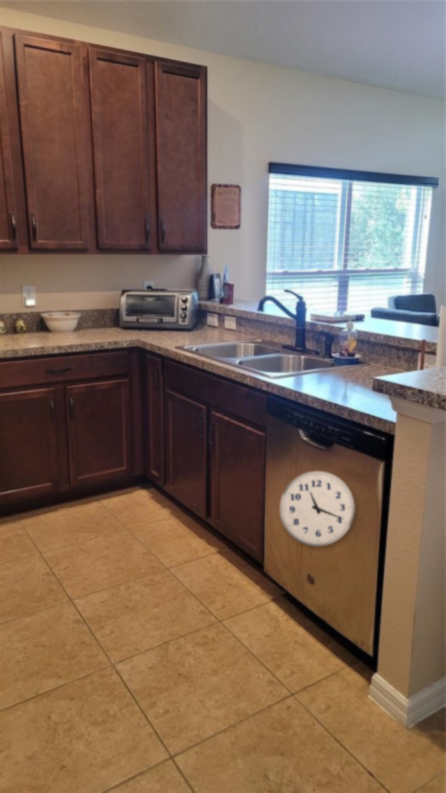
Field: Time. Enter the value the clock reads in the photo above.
11:19
